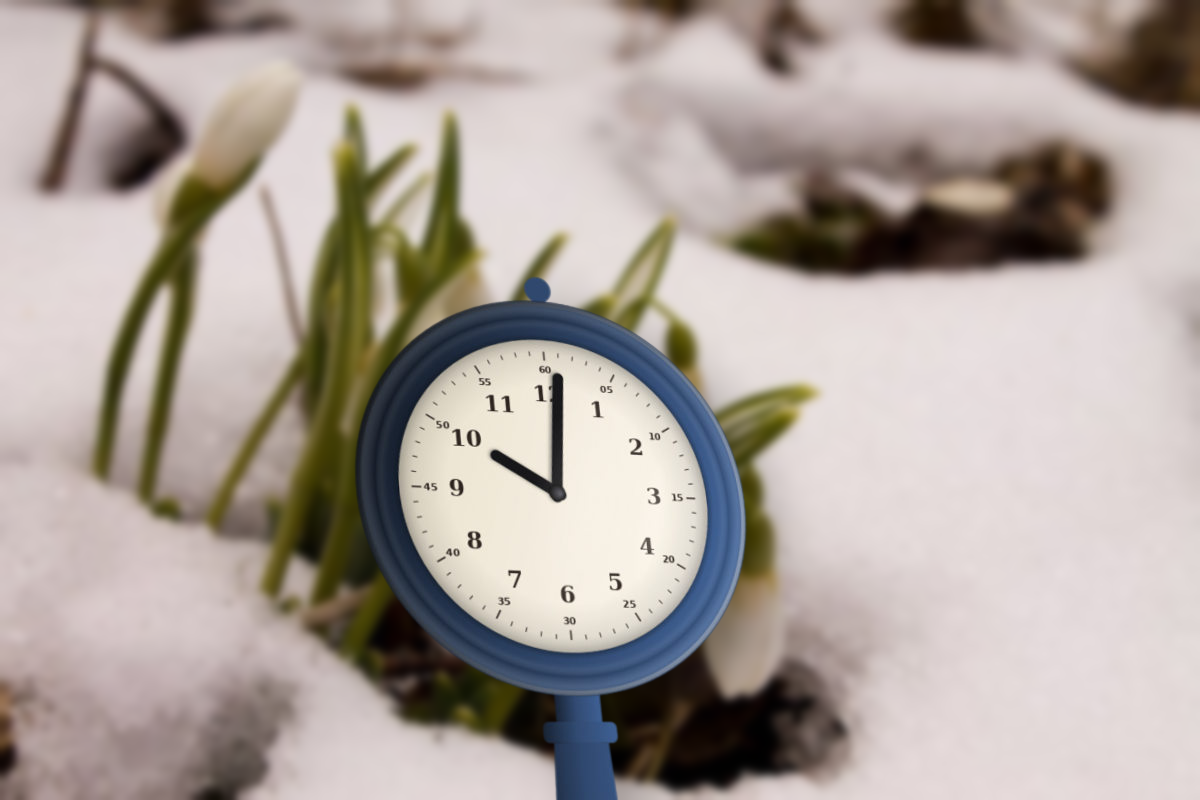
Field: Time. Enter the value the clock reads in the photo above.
10:01
